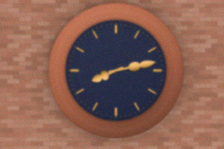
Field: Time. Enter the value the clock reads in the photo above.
8:13
